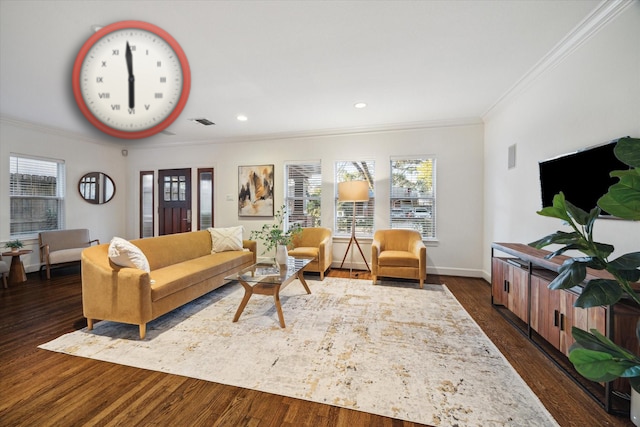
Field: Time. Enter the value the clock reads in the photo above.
5:59
